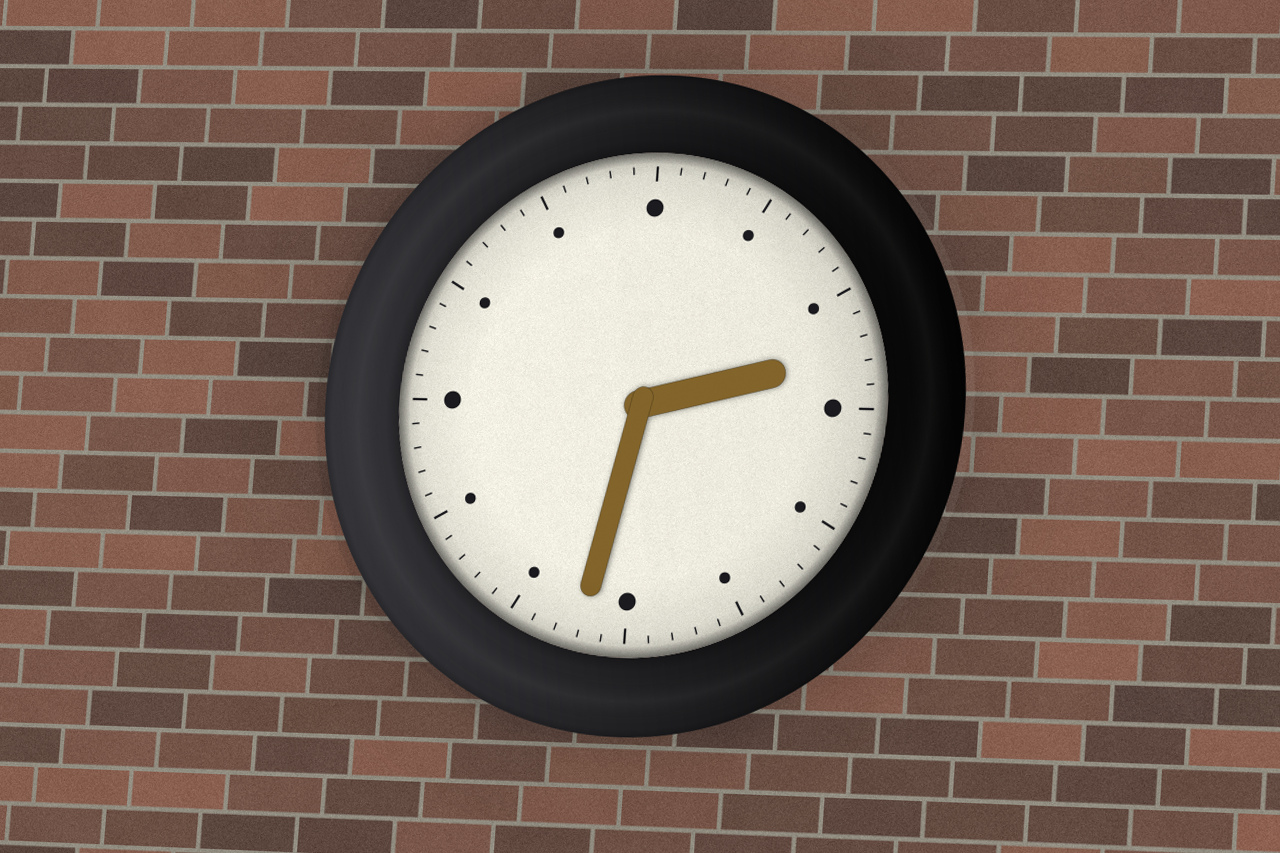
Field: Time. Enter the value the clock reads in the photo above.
2:32
